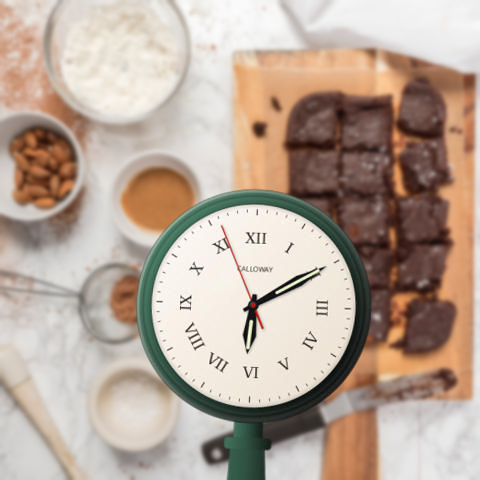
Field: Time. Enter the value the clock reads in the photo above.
6:09:56
